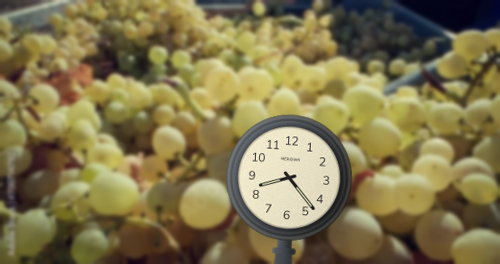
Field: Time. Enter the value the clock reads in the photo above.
8:23
